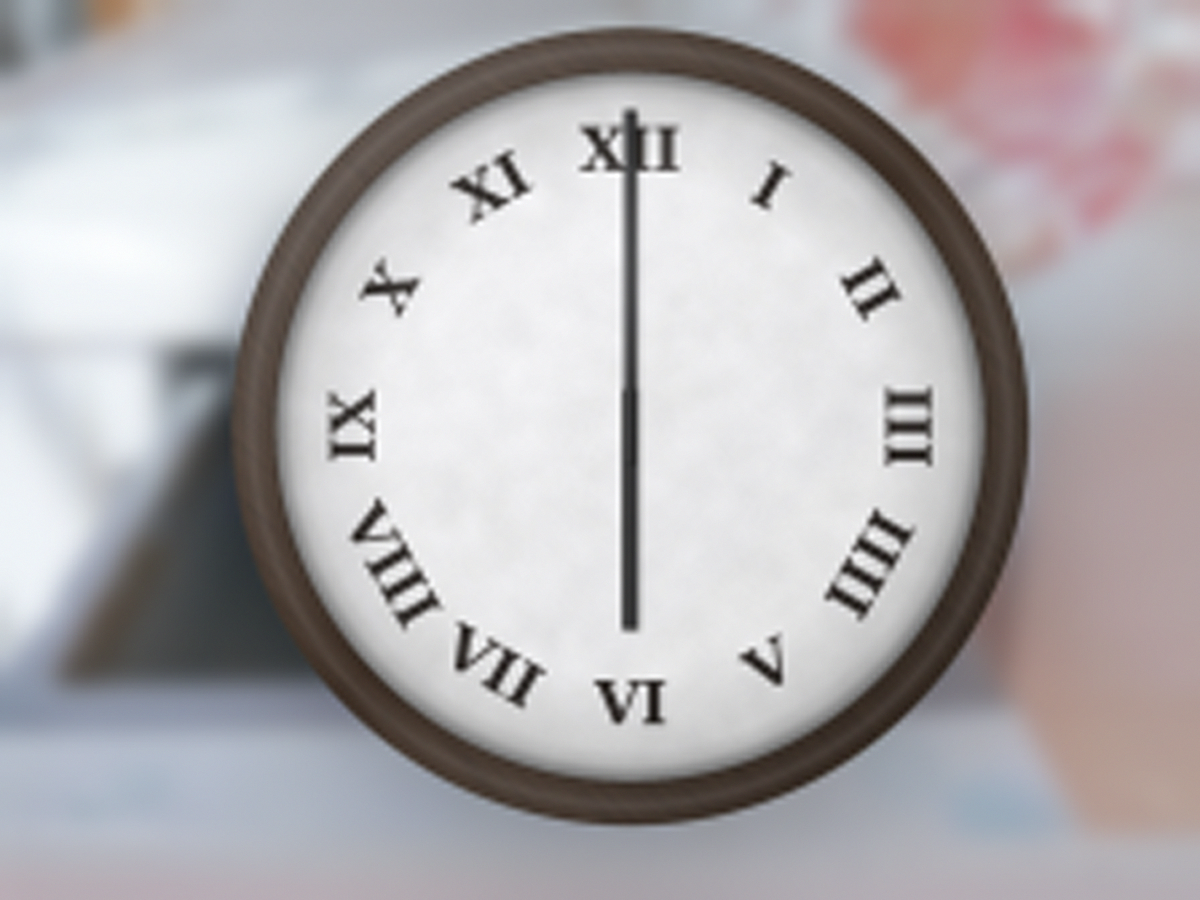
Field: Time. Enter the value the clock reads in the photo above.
6:00
